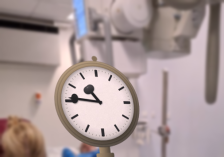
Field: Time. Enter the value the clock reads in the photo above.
10:46
